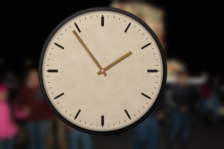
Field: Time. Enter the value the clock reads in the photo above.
1:54
